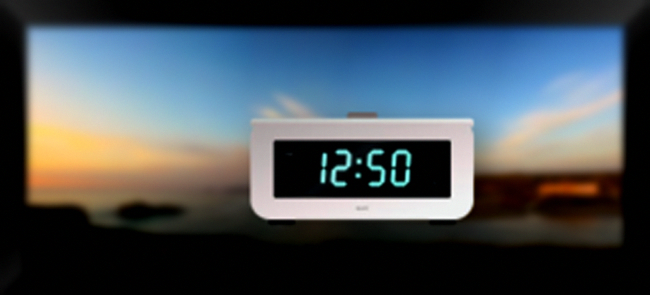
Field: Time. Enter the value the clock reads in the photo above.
12:50
